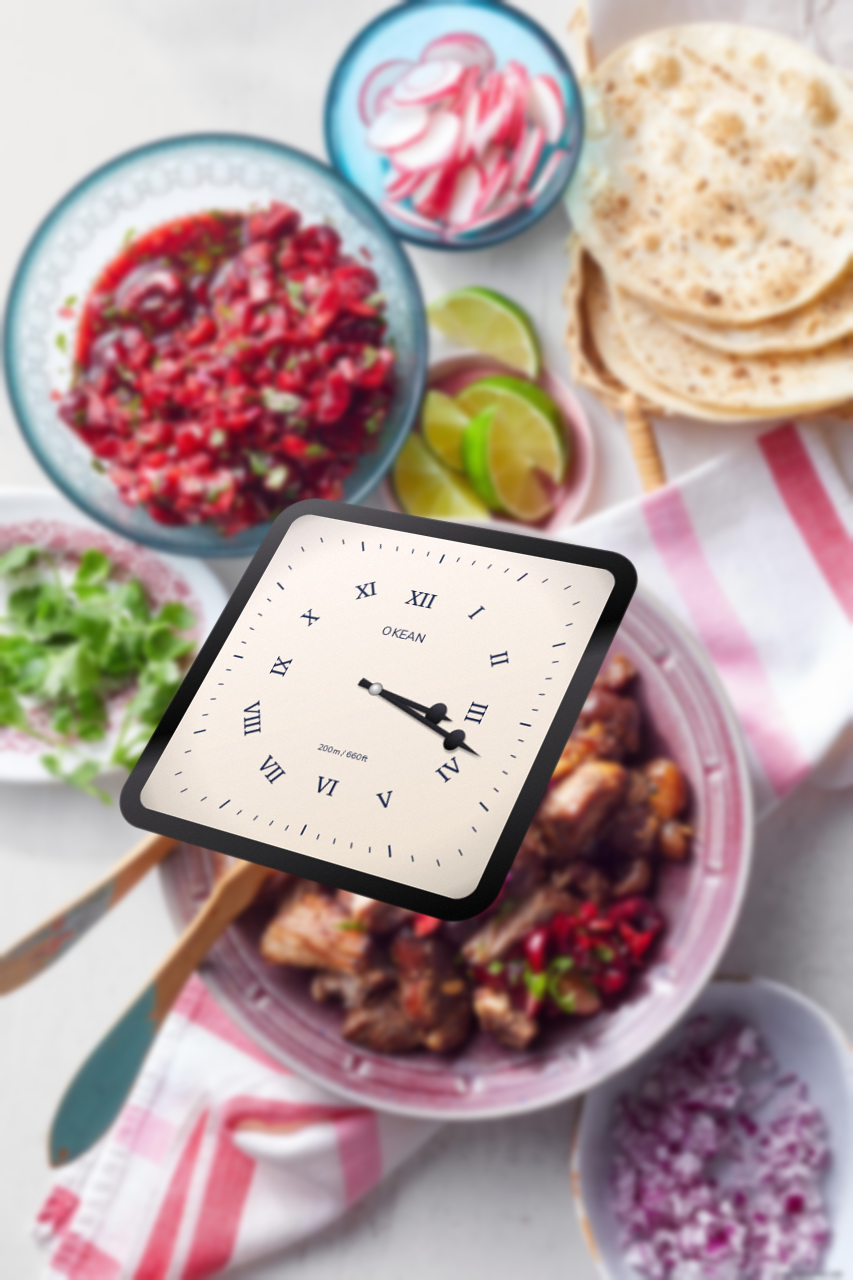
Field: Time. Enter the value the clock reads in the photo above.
3:18
